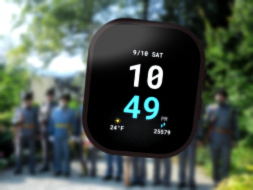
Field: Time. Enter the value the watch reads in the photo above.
10:49
